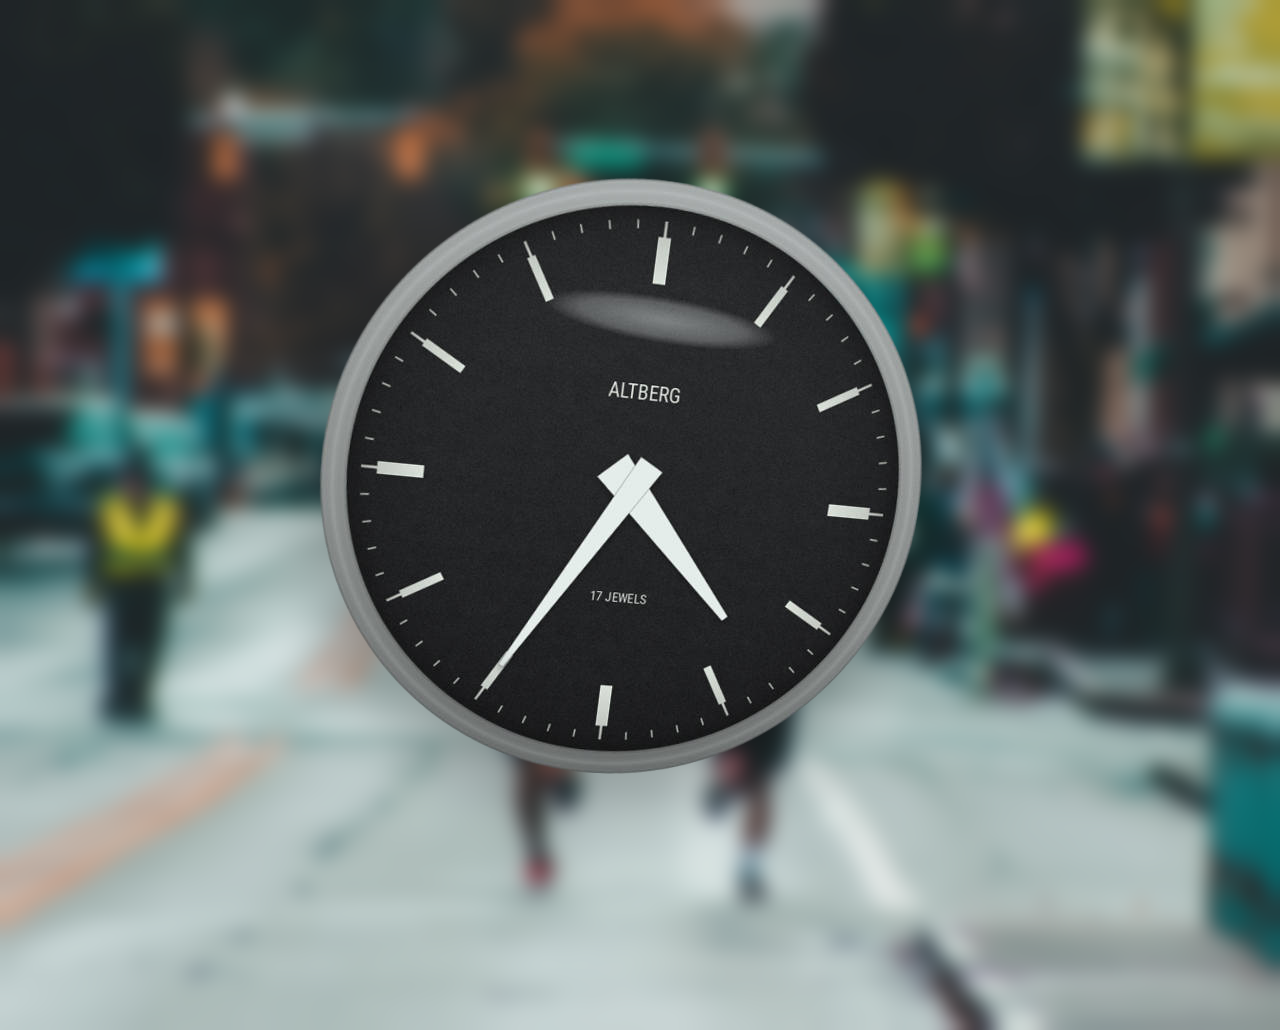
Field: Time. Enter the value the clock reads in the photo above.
4:35
